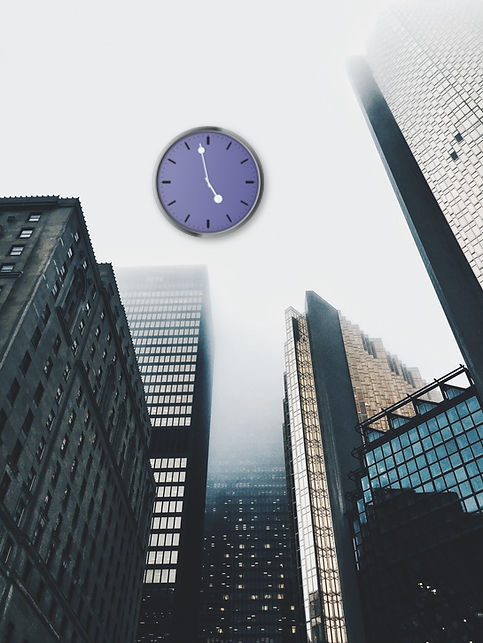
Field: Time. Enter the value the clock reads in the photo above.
4:58
